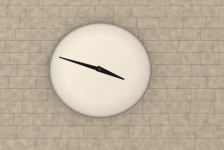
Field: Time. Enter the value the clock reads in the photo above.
3:48
